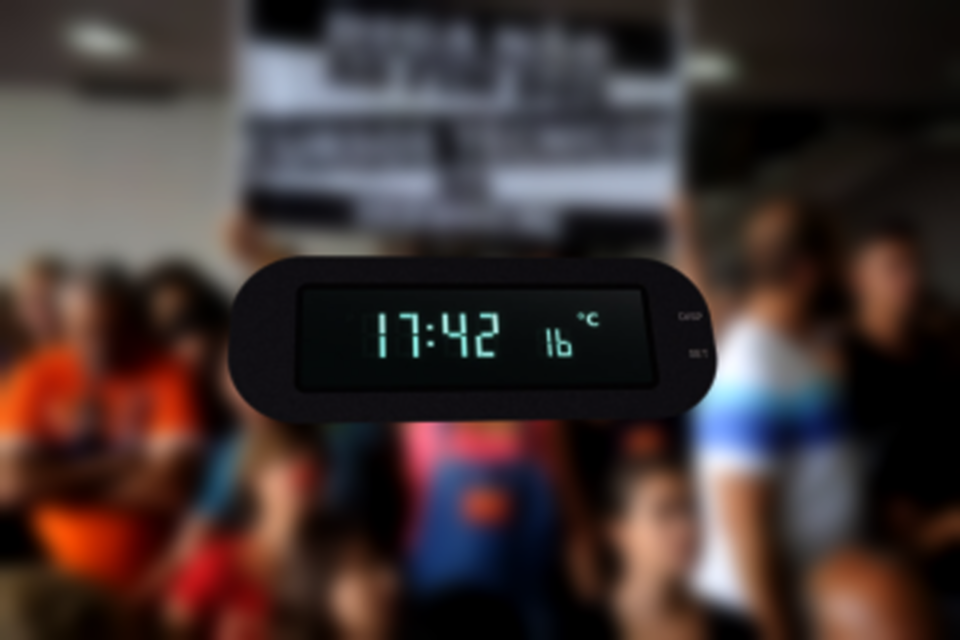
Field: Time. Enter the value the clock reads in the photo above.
17:42
